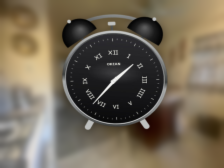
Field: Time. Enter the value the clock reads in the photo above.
1:37
